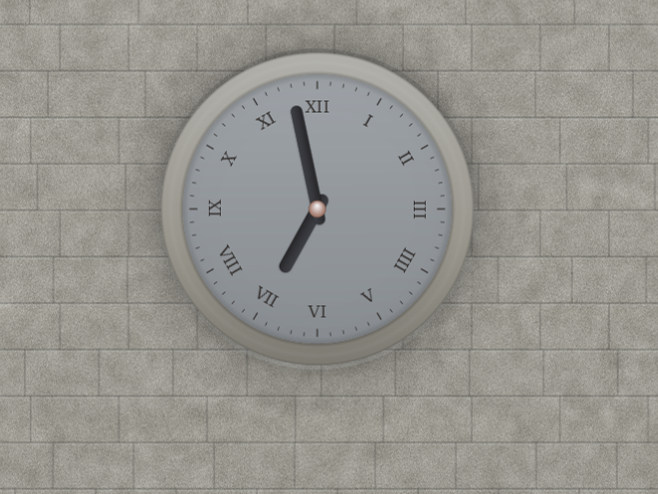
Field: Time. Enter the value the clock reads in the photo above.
6:58
